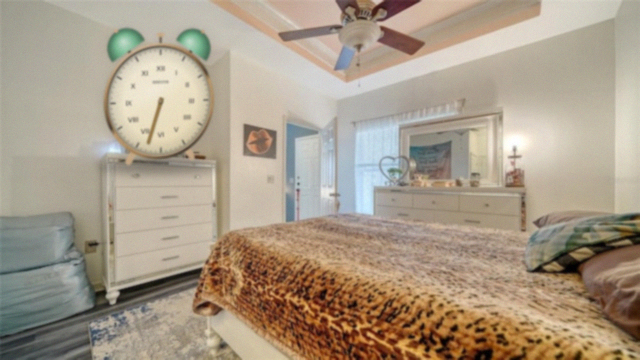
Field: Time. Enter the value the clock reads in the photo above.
6:33
